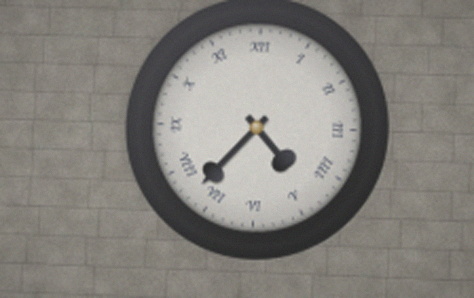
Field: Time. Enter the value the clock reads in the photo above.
4:37
